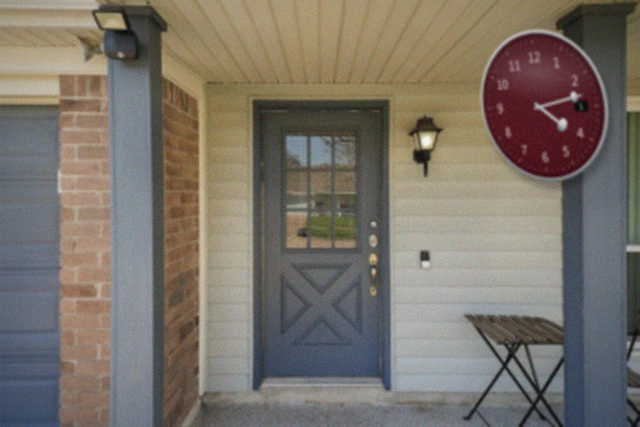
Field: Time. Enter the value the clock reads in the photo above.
4:13
